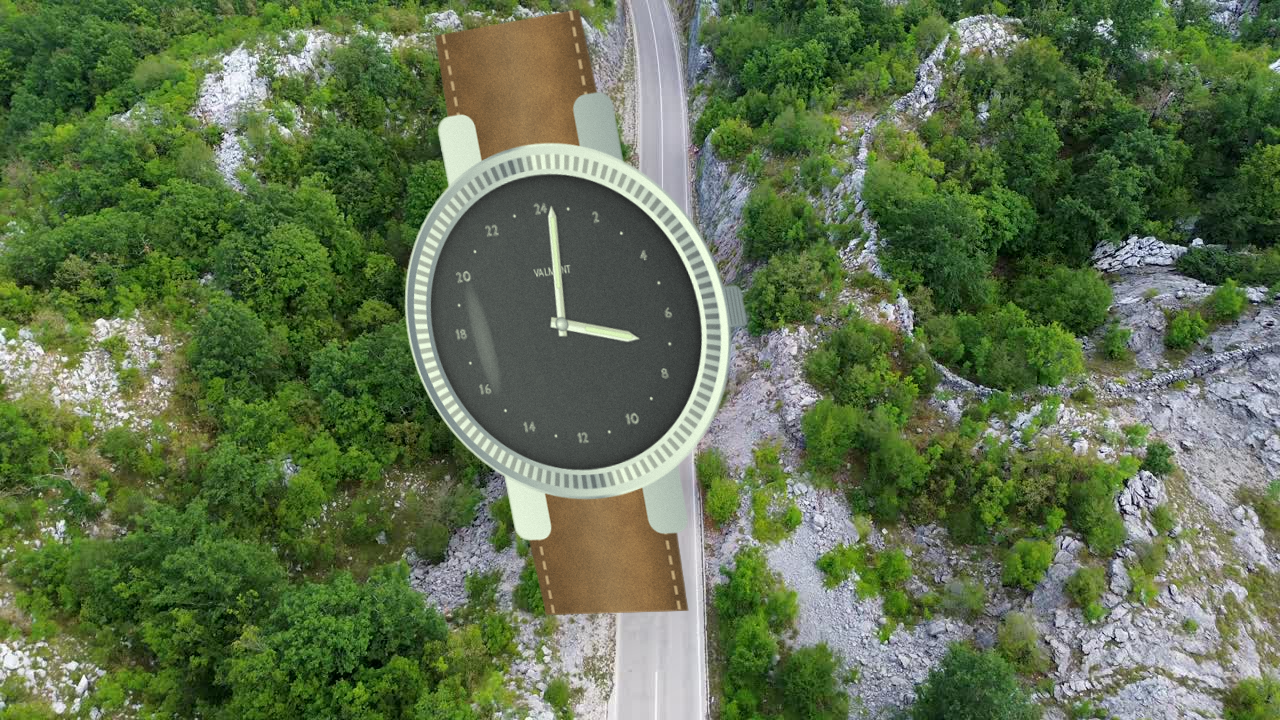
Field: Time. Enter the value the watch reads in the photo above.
7:01
